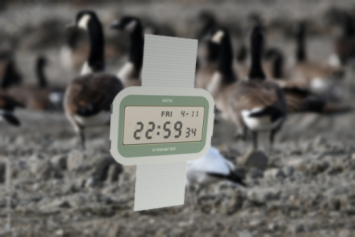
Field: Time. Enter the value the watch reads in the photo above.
22:59:34
